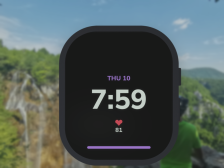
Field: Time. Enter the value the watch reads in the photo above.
7:59
